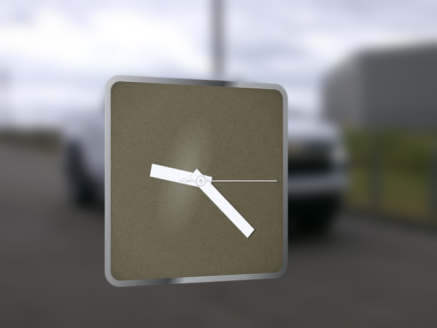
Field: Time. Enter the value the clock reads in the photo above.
9:22:15
